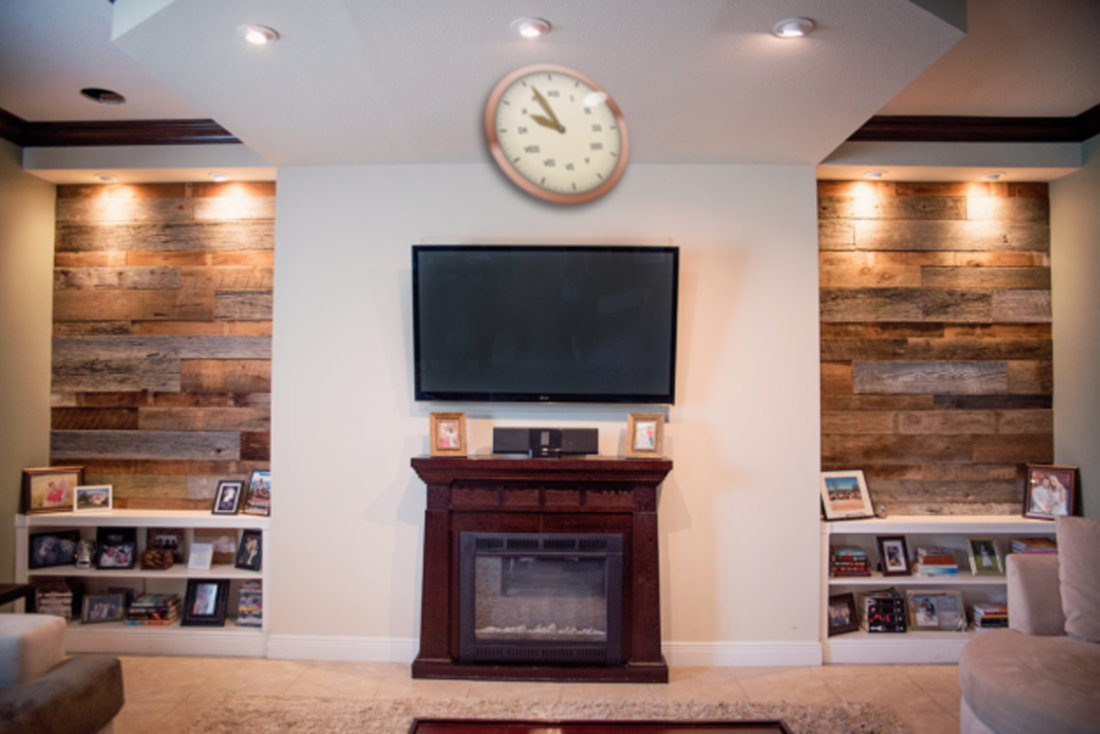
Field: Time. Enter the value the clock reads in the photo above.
9:56
